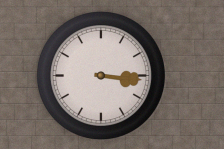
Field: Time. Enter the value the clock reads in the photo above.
3:16
